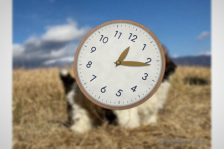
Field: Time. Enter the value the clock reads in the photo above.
12:11
